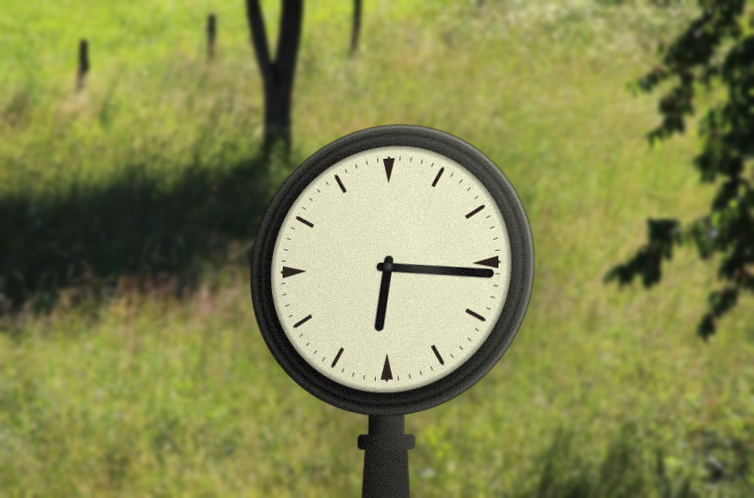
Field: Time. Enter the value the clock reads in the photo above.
6:16
